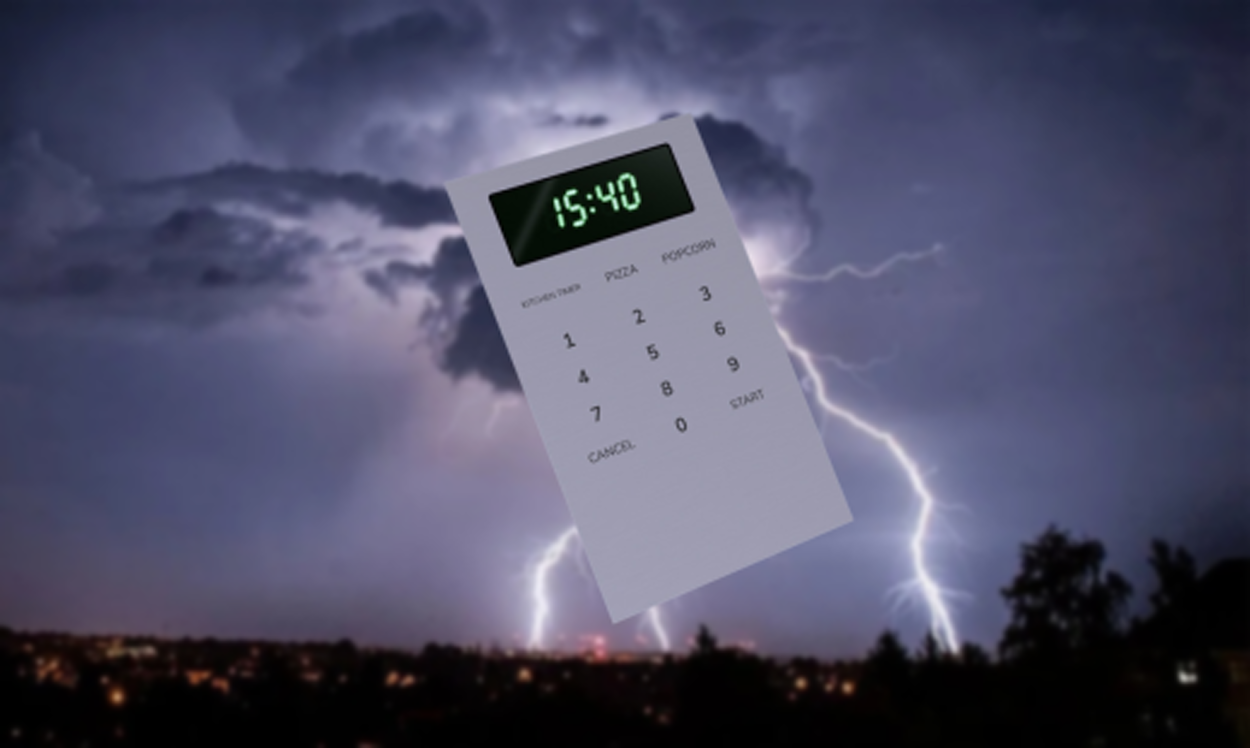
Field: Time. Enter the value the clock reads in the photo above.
15:40
